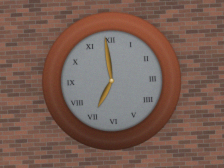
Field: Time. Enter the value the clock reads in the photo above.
6:59
